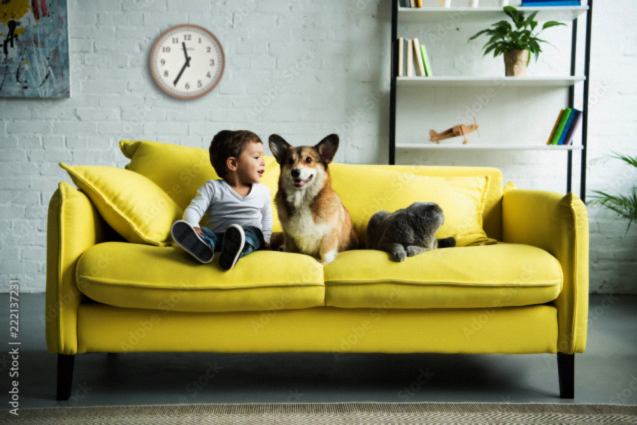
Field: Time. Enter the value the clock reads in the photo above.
11:35
